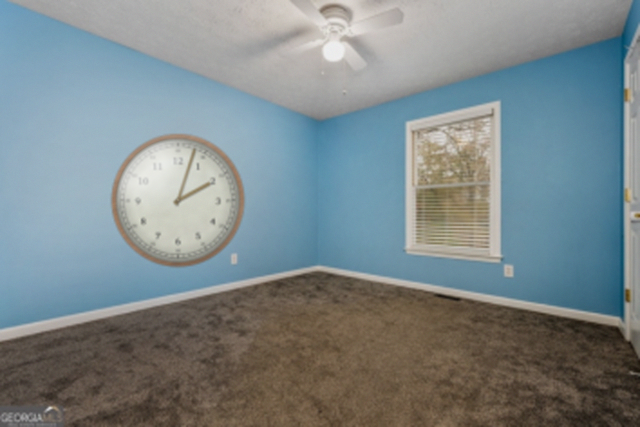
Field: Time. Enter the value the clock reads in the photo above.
2:03
